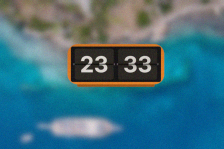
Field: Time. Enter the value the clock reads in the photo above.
23:33
